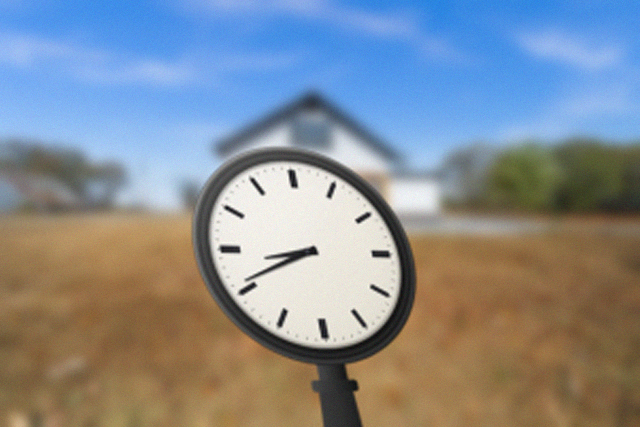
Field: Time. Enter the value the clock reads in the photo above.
8:41
